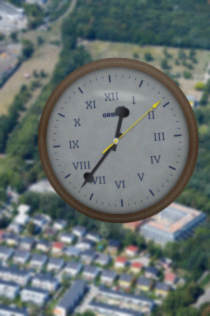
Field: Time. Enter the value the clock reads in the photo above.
12:37:09
